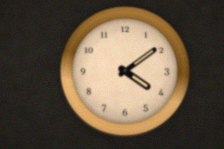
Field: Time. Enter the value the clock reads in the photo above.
4:09
